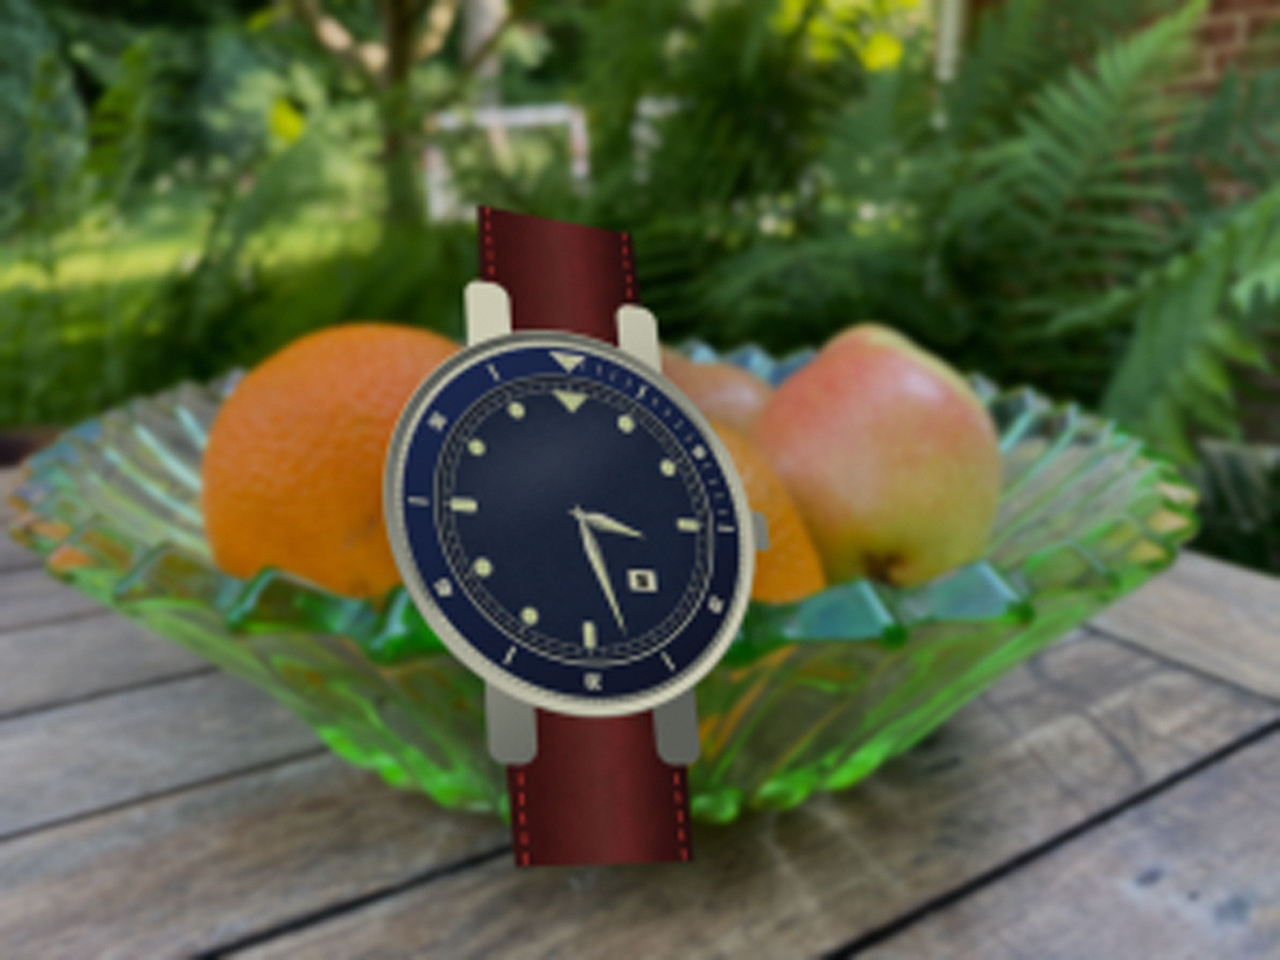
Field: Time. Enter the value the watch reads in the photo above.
3:27
